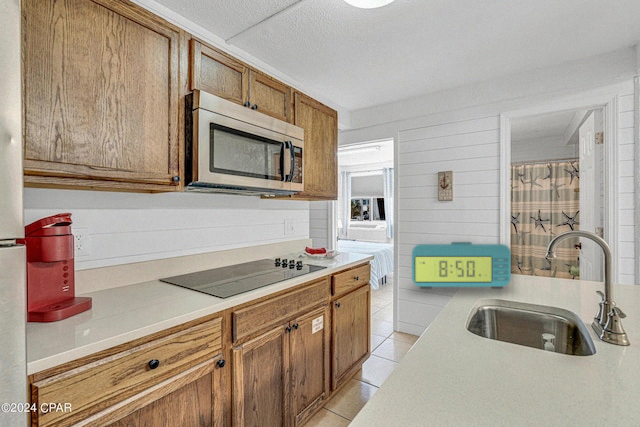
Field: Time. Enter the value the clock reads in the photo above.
8:50
